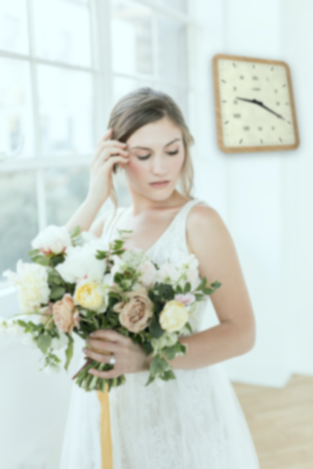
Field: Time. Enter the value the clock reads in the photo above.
9:20
